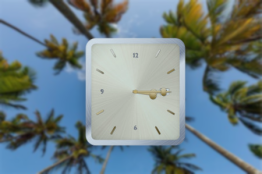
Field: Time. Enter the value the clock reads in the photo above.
3:15
